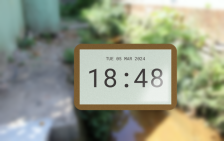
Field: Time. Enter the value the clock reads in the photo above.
18:48
